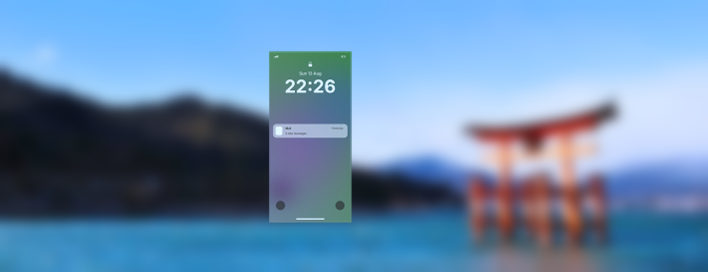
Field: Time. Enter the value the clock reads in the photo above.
22:26
